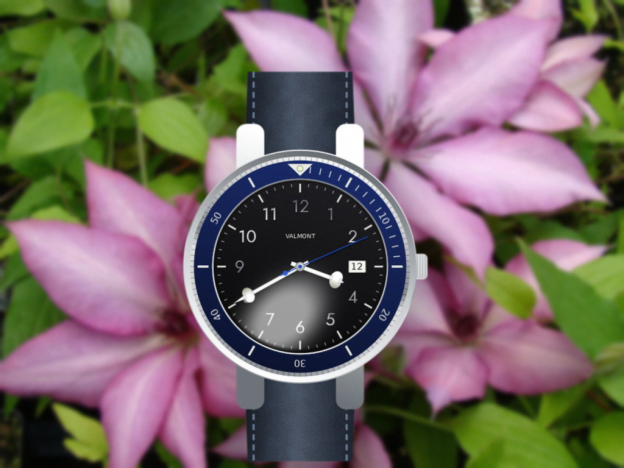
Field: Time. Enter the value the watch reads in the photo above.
3:40:11
